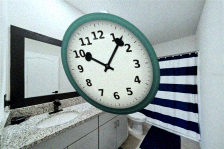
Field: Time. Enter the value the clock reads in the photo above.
10:07
